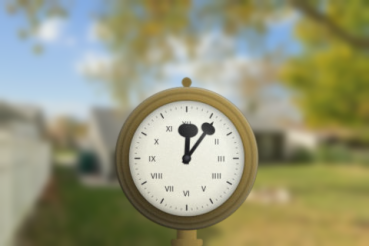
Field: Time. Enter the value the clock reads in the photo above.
12:06
